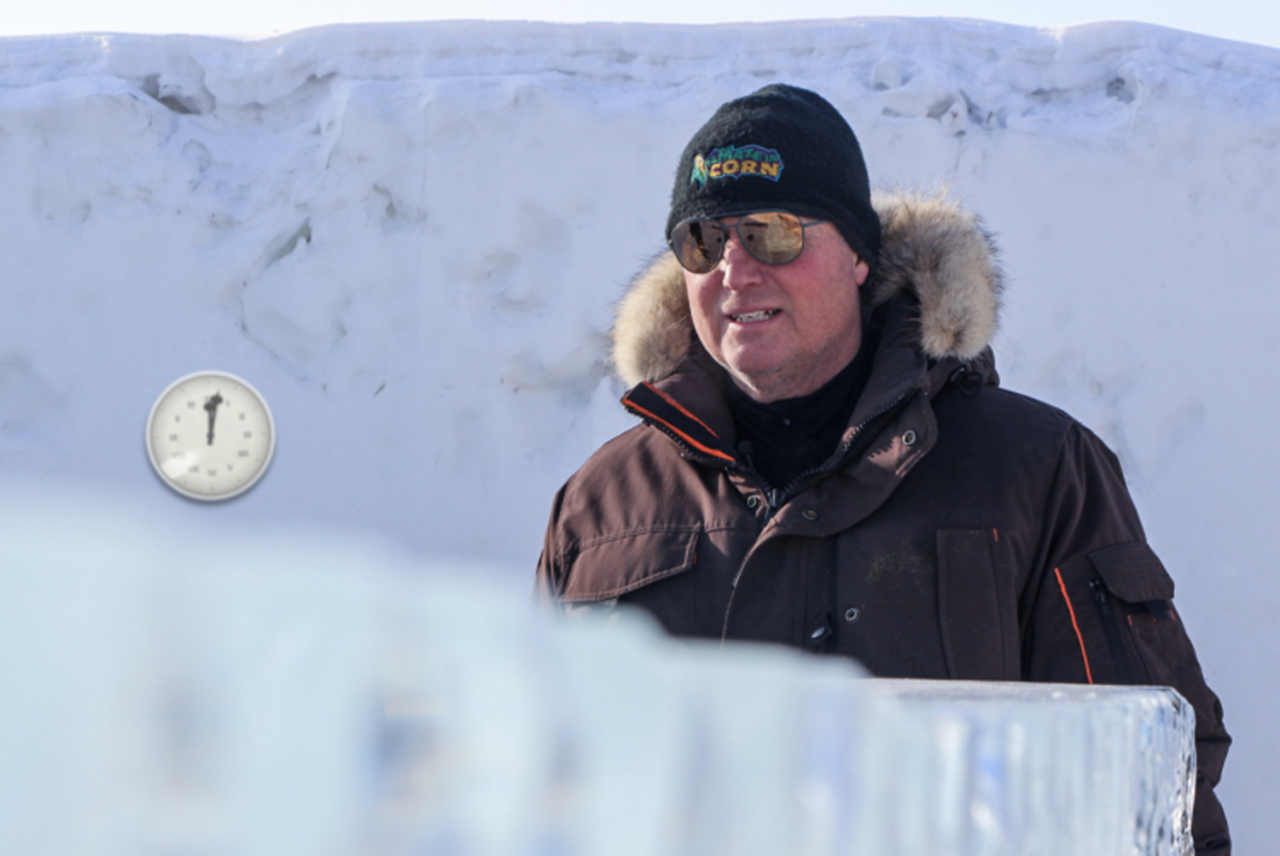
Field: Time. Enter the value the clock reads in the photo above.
12:02
